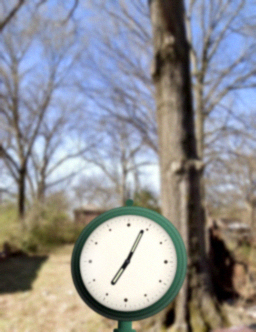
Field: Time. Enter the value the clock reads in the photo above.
7:04
